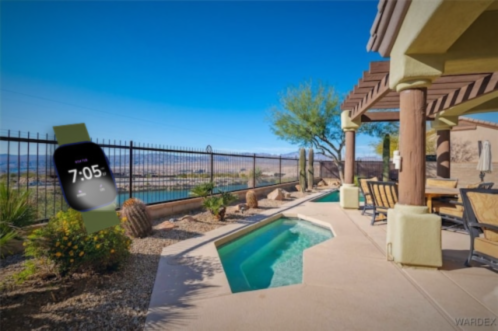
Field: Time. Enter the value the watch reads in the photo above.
7:05
